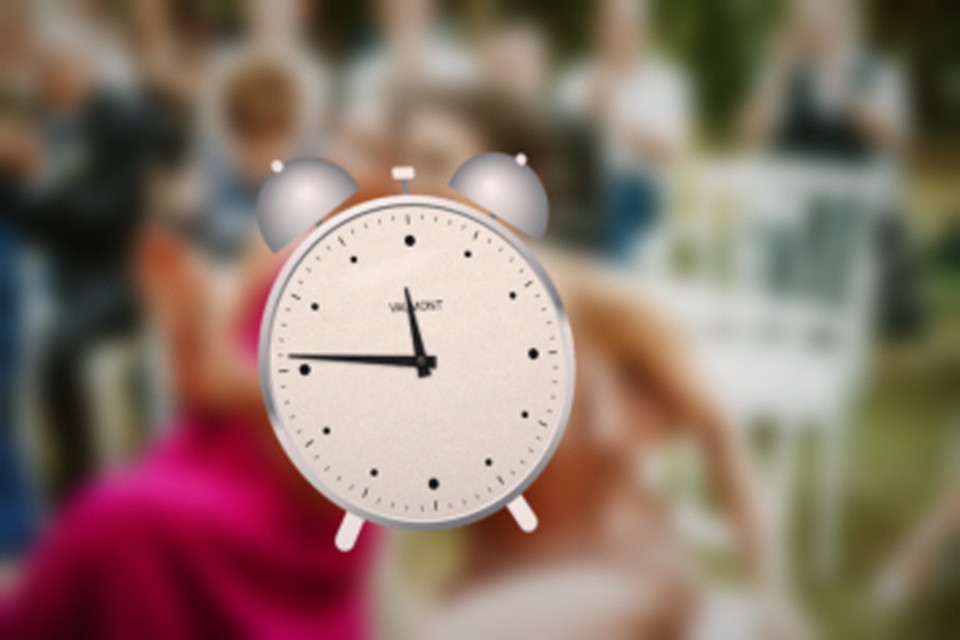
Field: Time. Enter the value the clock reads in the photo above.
11:46
